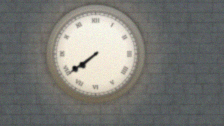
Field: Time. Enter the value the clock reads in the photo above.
7:39
